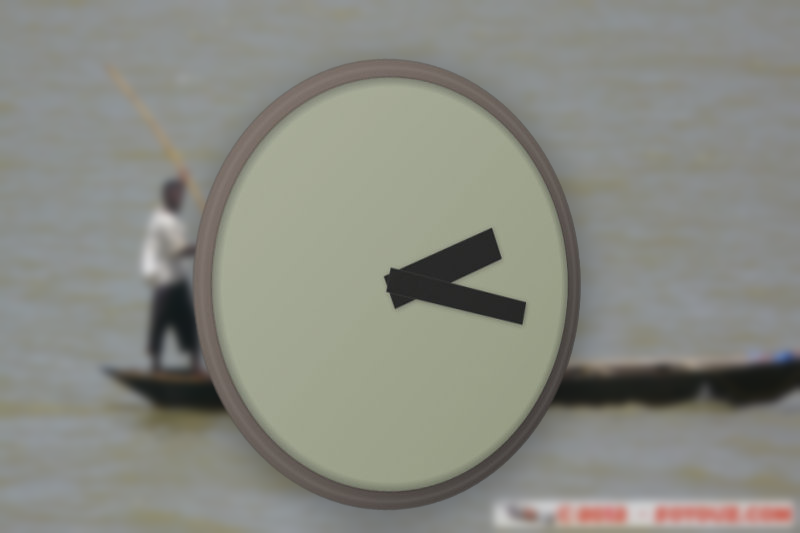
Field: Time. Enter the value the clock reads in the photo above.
2:17
